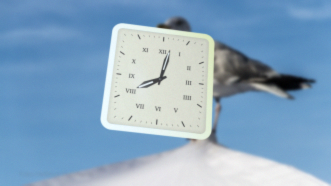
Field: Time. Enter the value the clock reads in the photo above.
8:02
